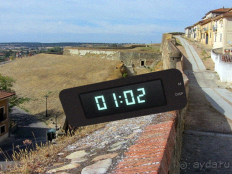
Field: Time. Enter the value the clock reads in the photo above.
1:02
